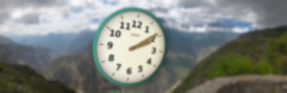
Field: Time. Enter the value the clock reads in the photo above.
2:09
